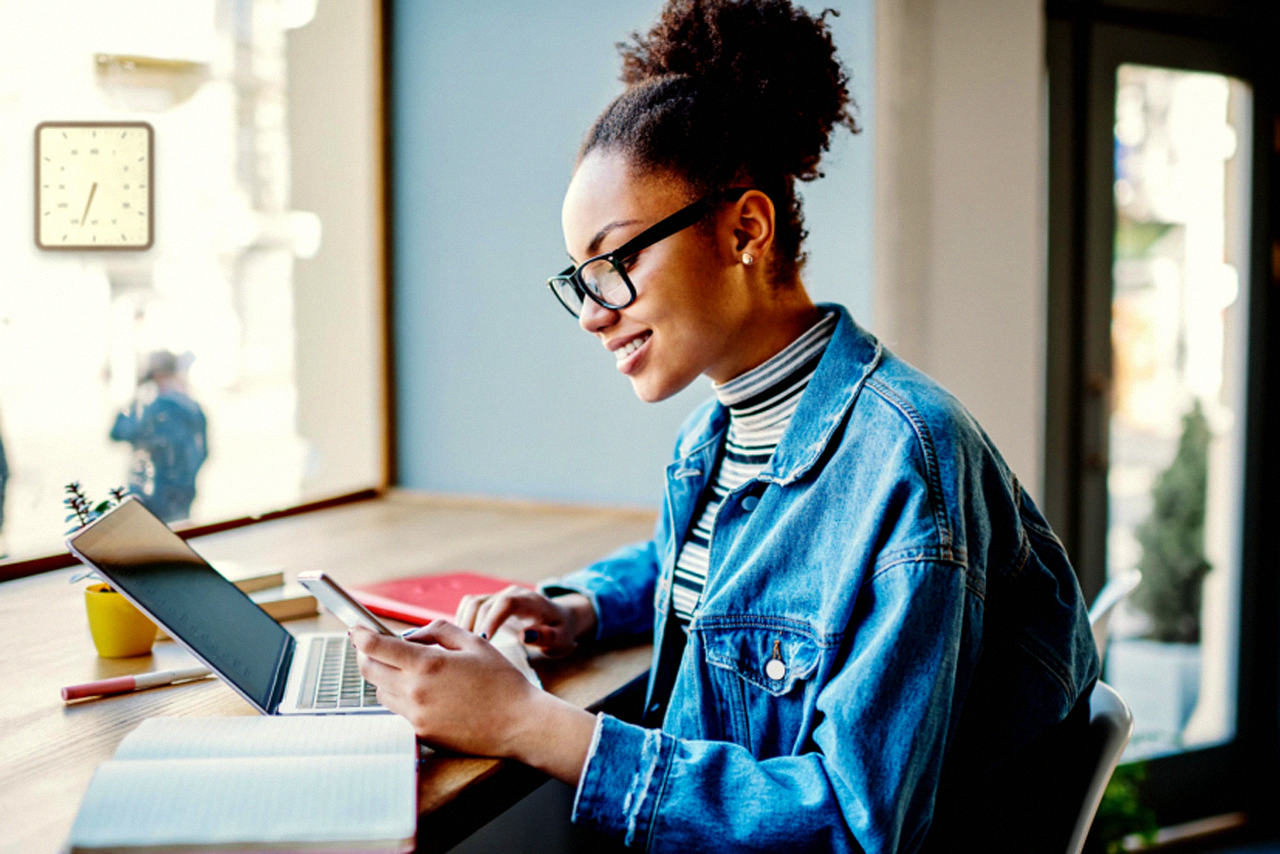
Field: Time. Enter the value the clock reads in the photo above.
6:33
